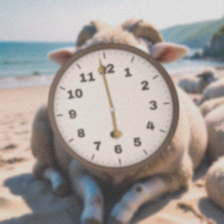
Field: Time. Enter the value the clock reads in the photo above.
5:59
